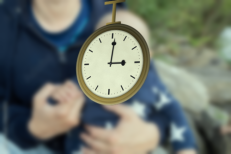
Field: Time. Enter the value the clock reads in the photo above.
3:01
